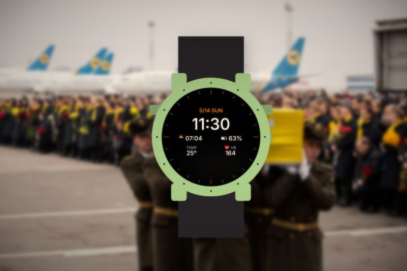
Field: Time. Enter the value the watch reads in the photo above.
11:30
